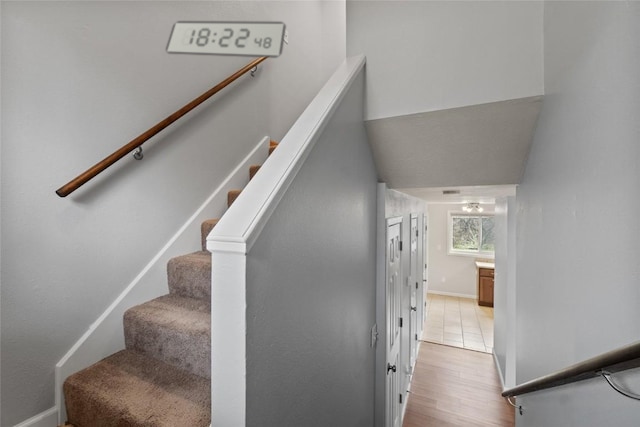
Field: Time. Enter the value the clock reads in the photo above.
18:22:48
